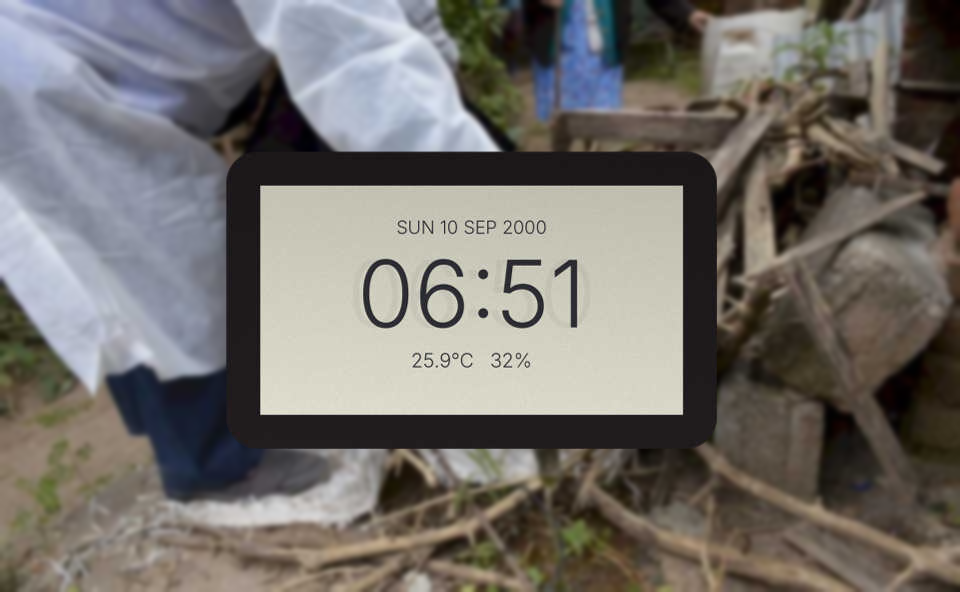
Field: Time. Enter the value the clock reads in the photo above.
6:51
